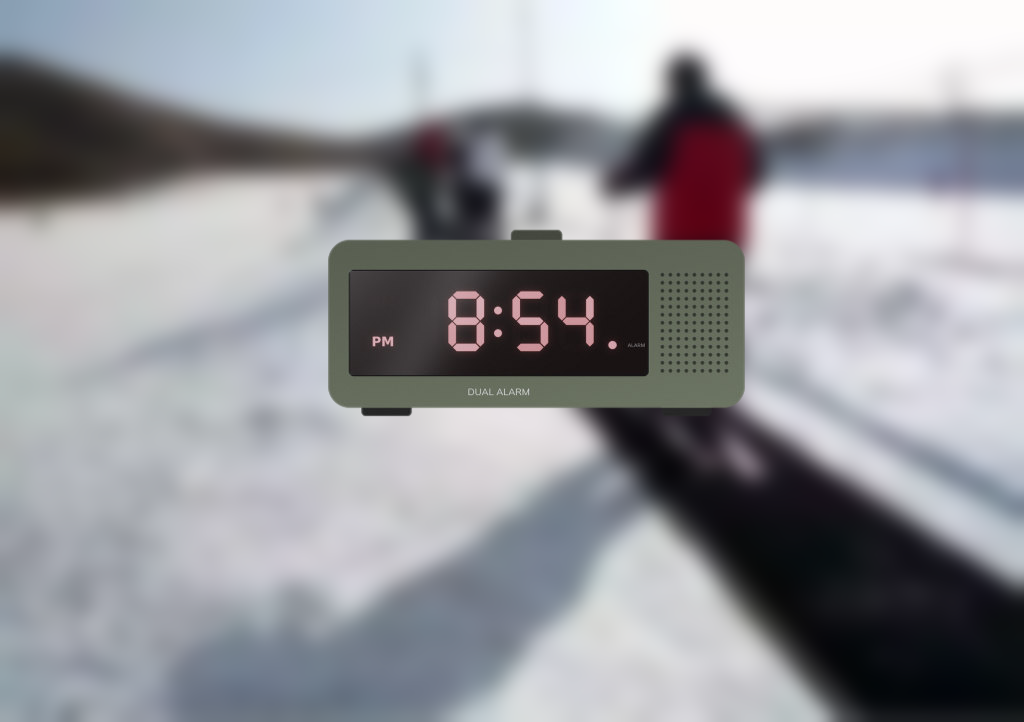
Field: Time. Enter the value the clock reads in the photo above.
8:54
